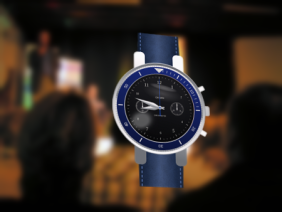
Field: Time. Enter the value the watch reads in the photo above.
8:48
